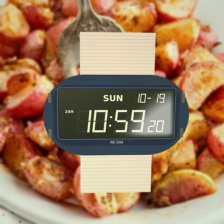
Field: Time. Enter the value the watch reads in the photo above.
10:59:20
